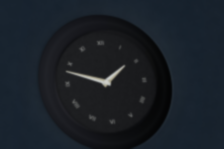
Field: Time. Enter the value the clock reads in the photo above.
1:48
